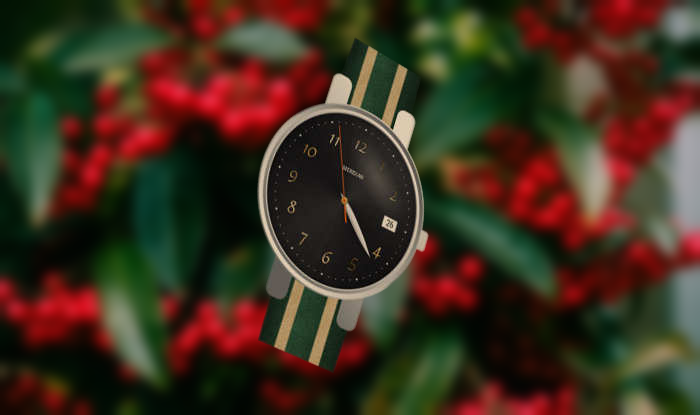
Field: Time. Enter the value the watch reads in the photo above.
4:21:56
